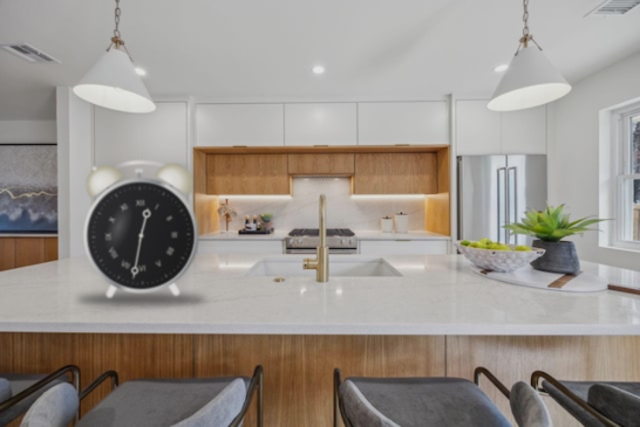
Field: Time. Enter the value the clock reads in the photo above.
12:32
